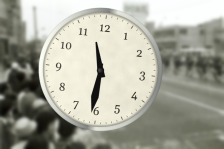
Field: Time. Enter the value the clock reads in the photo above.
11:31
